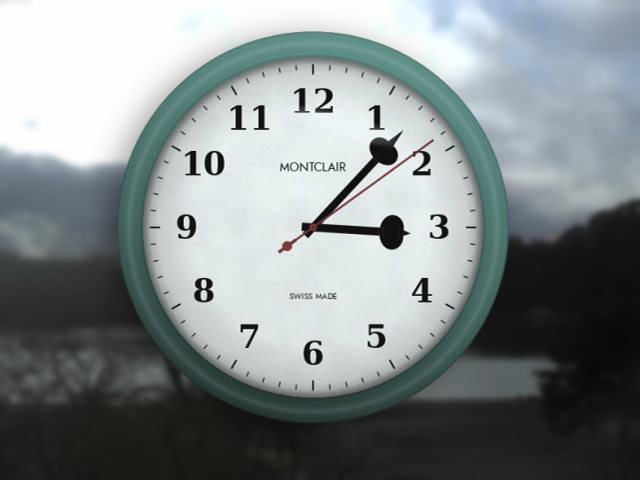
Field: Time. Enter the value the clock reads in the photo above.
3:07:09
